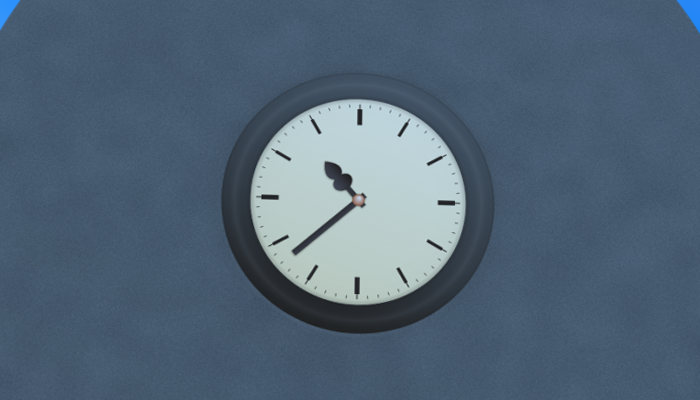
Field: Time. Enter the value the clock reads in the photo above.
10:38
